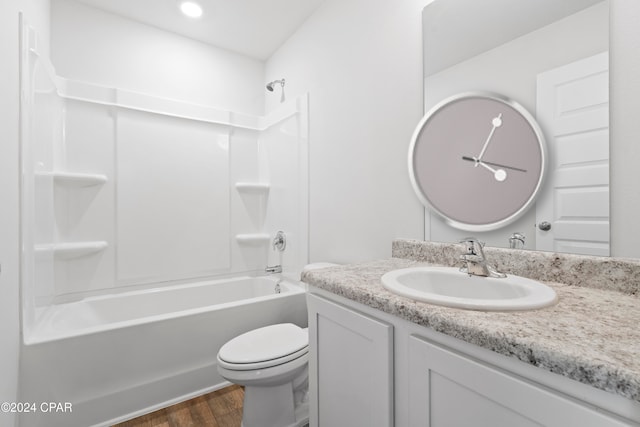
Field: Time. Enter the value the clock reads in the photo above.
4:04:17
